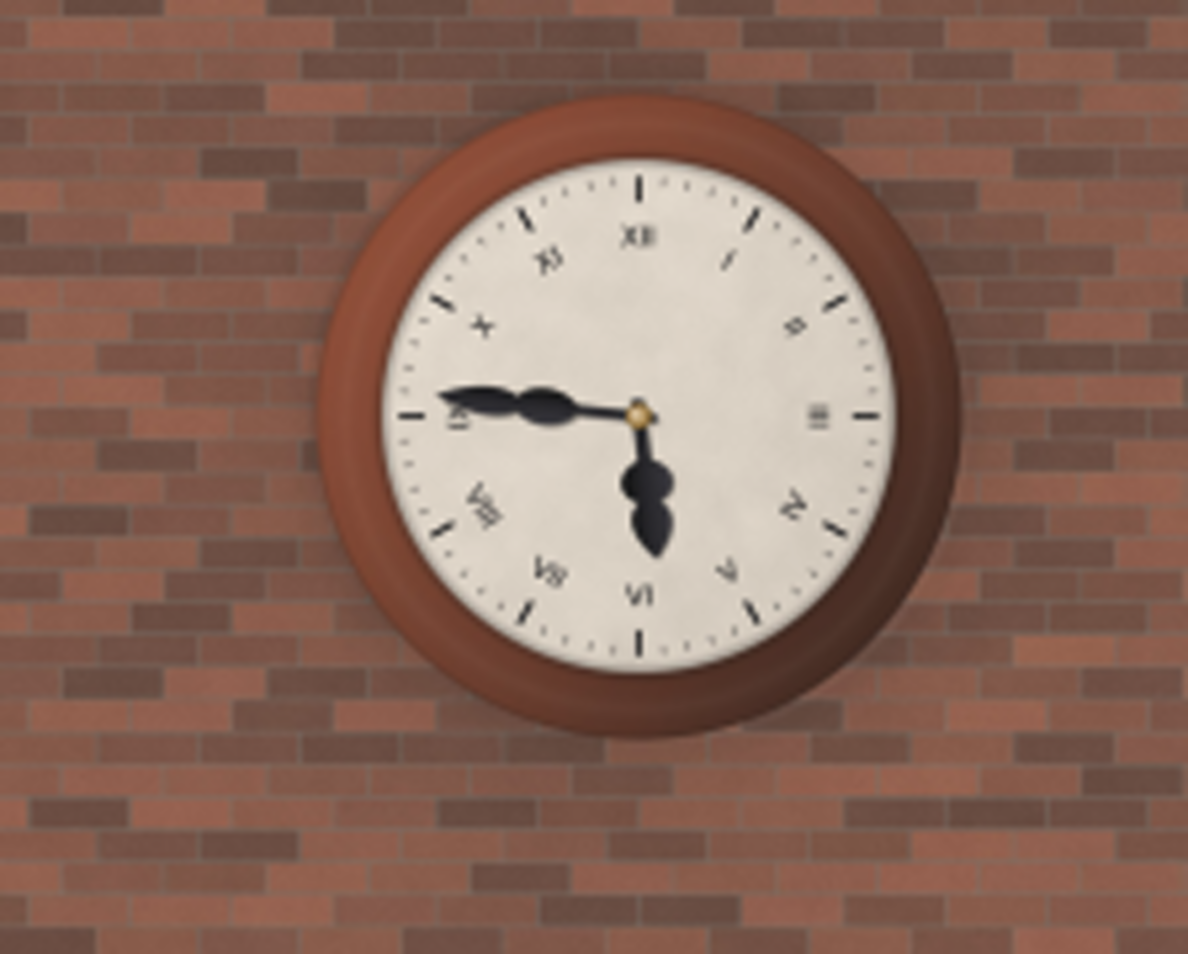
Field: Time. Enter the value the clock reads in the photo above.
5:46
